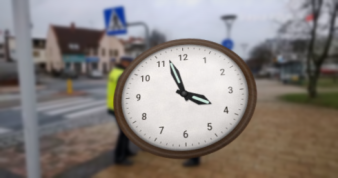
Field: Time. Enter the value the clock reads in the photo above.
3:57
